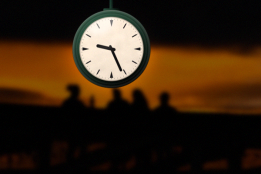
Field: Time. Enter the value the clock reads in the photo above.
9:26
